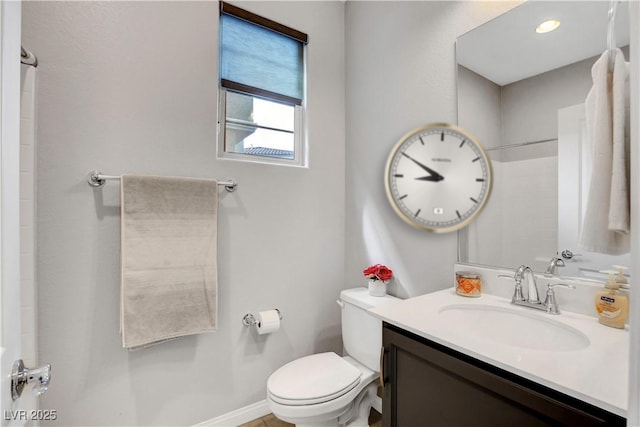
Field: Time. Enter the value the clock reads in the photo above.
8:50
